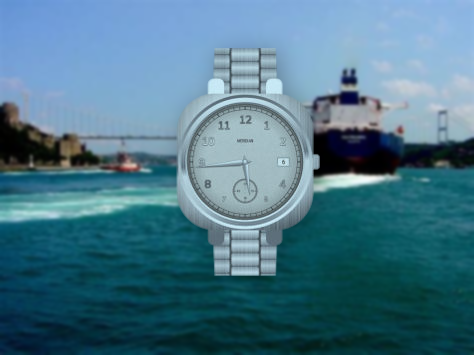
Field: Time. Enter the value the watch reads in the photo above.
5:44
